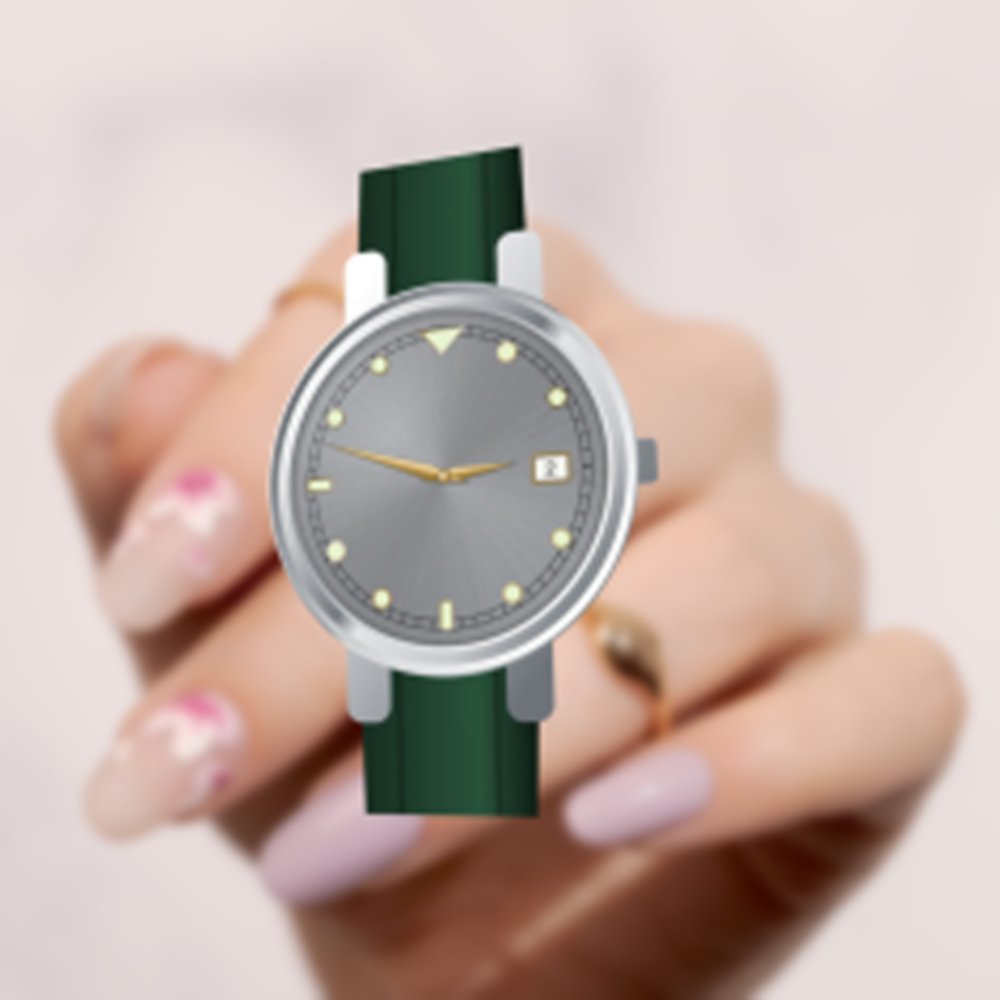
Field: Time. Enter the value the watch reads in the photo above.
2:48
